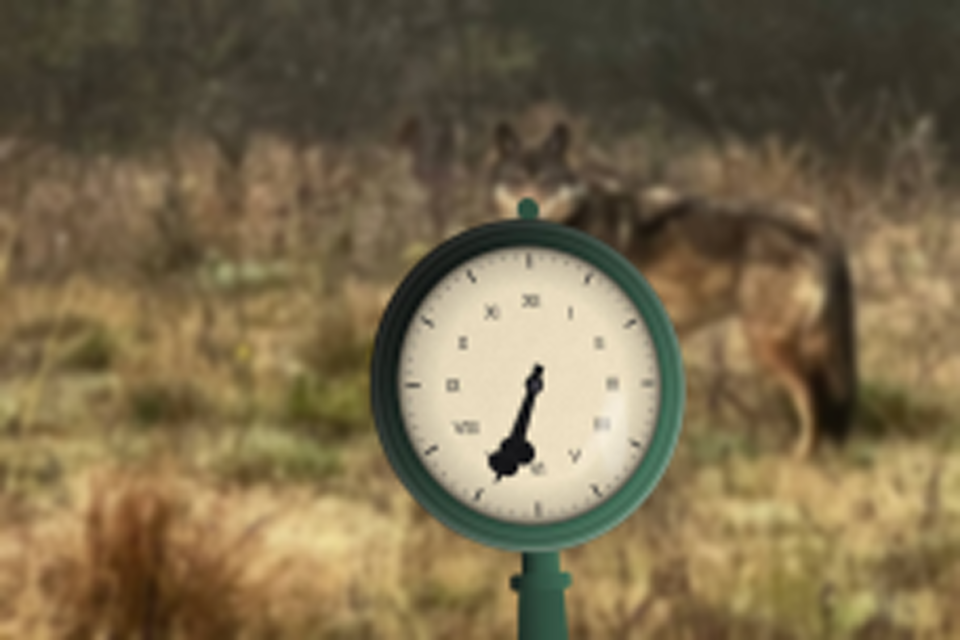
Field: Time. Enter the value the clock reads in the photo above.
6:34
